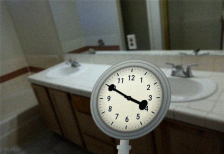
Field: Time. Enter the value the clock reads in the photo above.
3:50
